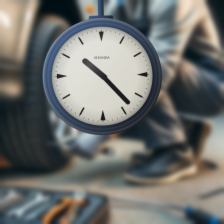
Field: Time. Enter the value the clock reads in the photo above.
10:23
